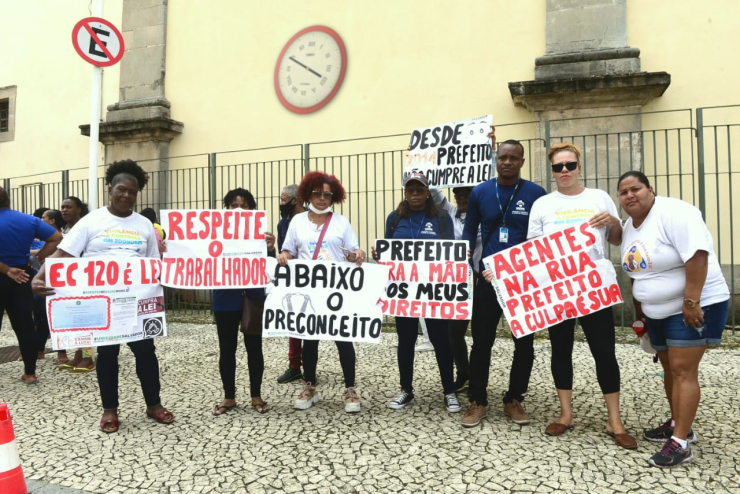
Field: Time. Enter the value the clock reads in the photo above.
3:49
